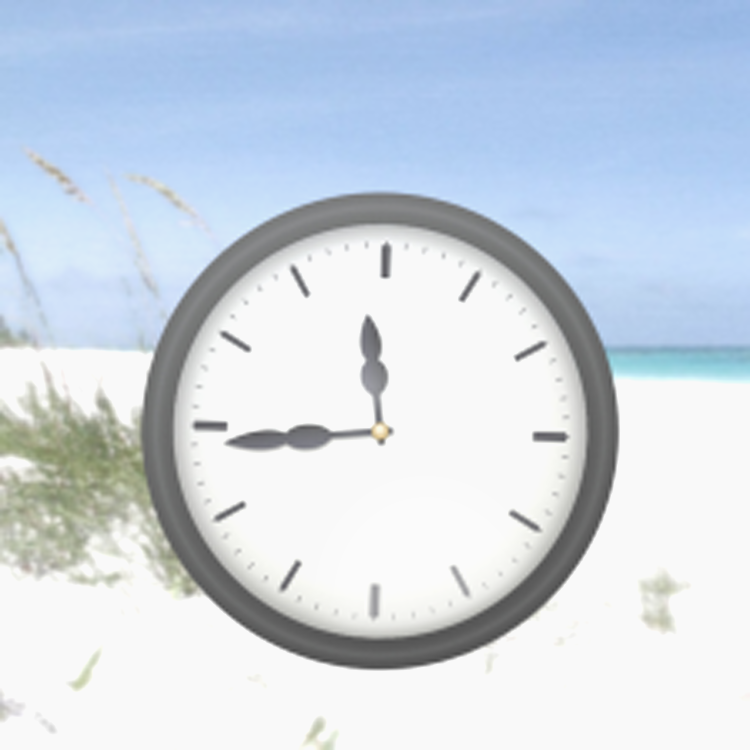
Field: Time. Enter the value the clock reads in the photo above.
11:44
